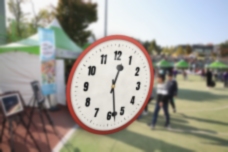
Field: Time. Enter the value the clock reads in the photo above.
12:28
